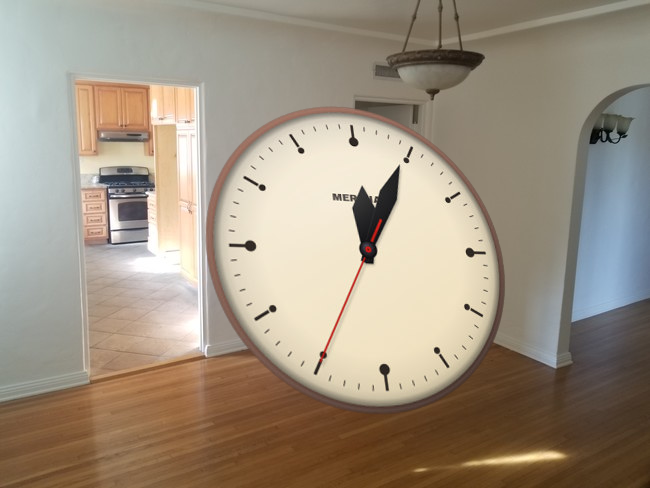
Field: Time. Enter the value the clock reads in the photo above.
12:04:35
